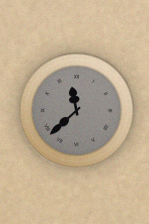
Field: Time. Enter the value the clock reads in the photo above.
11:38
